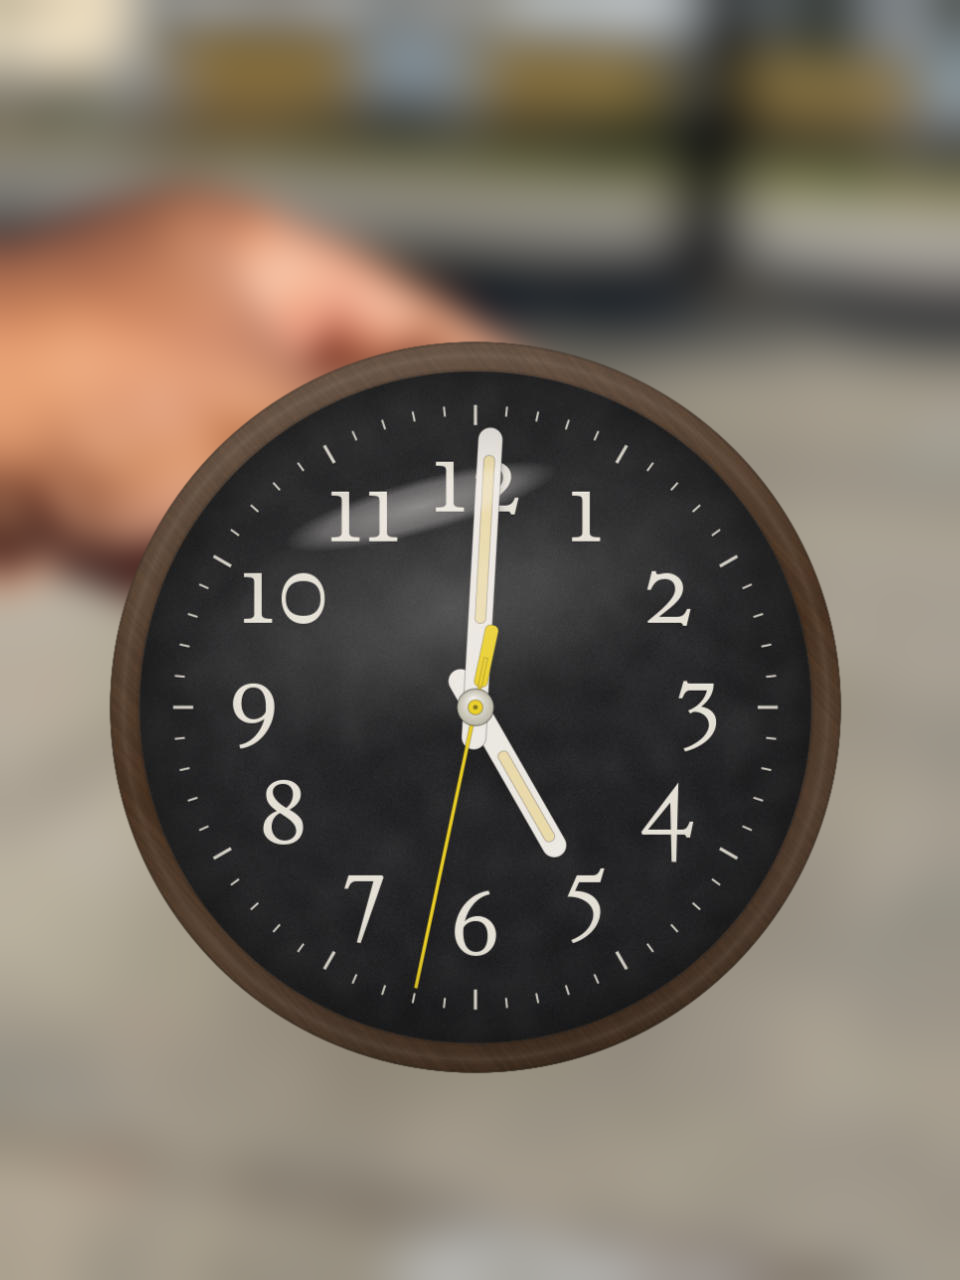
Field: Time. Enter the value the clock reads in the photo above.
5:00:32
